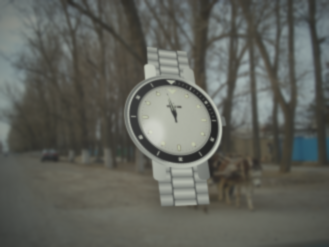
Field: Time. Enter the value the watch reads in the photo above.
11:58
